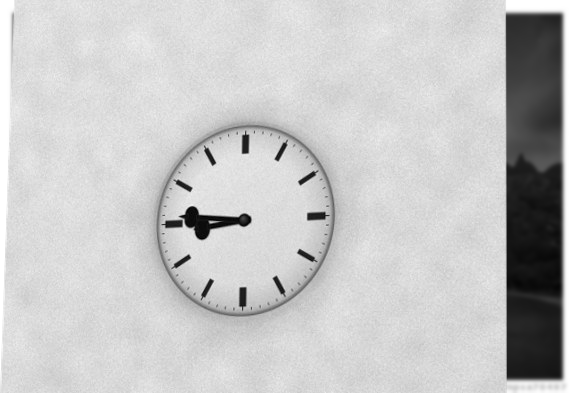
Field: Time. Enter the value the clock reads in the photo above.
8:46
